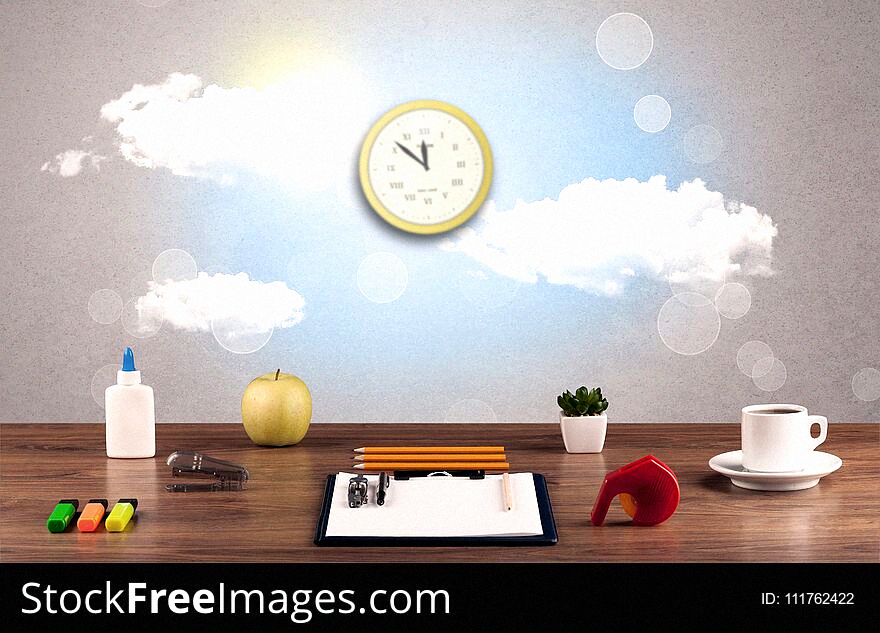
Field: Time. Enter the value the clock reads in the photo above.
11:52
